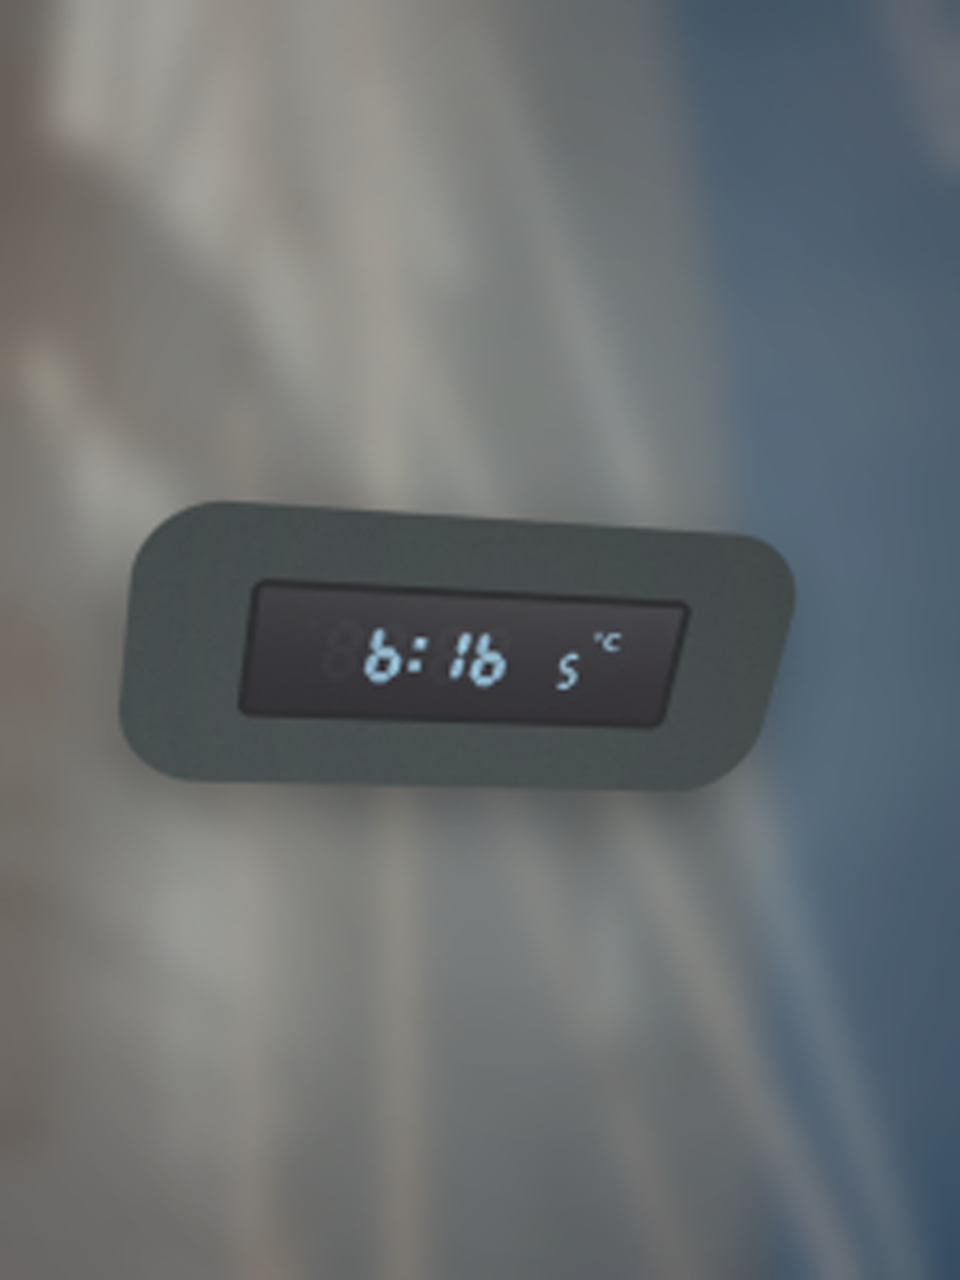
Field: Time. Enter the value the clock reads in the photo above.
6:16
